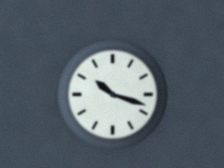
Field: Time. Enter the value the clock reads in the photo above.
10:18
